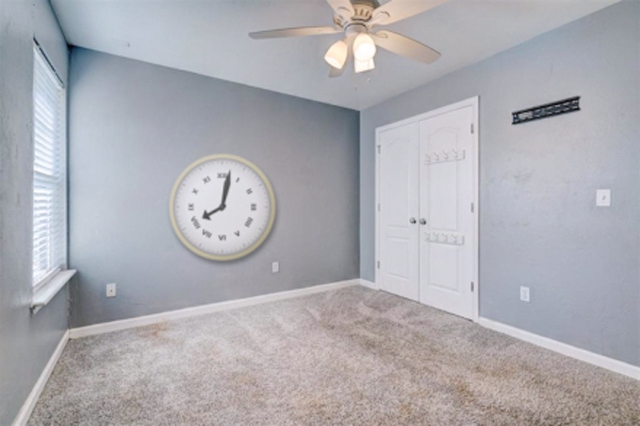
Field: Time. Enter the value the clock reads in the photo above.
8:02
